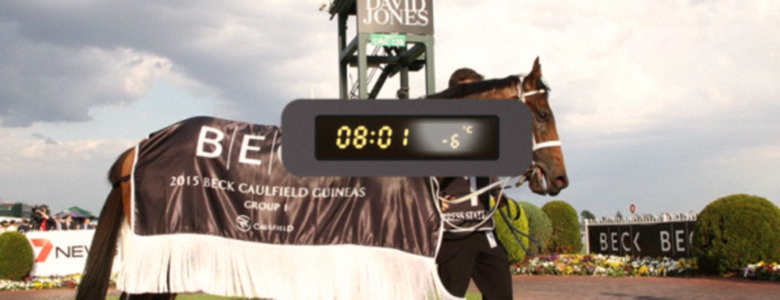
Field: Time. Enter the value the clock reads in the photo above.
8:01
